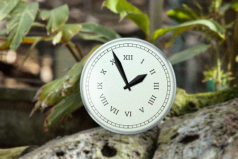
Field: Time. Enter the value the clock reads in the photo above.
1:56
